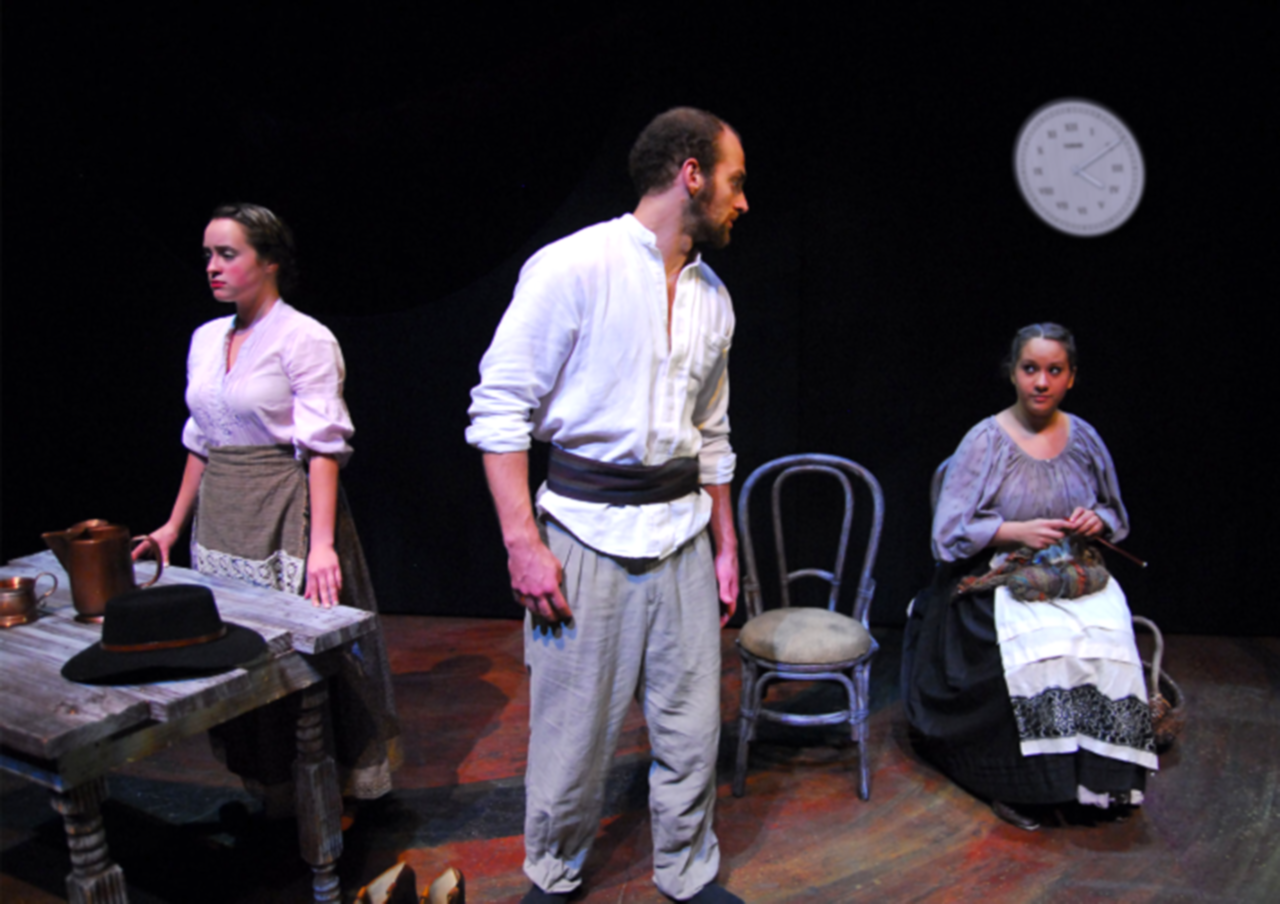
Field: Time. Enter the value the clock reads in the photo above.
4:10
